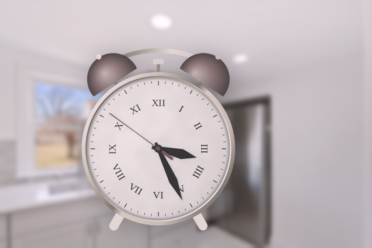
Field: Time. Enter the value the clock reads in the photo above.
3:25:51
